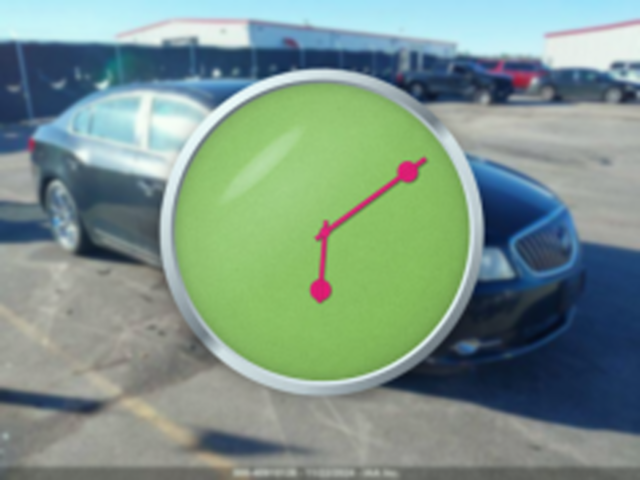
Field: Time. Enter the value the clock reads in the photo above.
6:09
